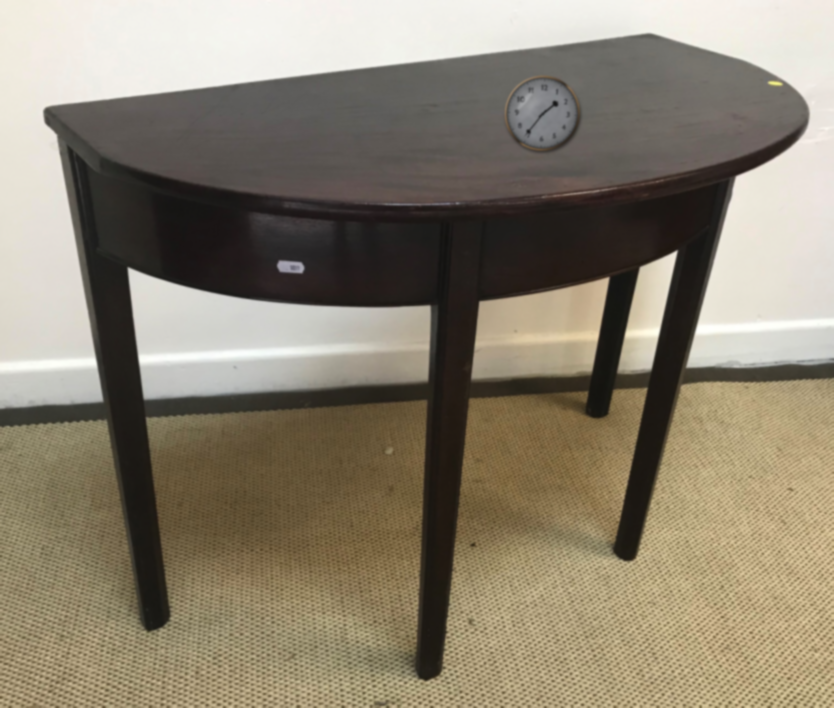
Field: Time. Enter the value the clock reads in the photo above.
1:36
